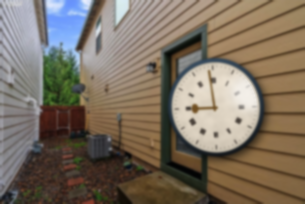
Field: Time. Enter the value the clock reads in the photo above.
8:59
